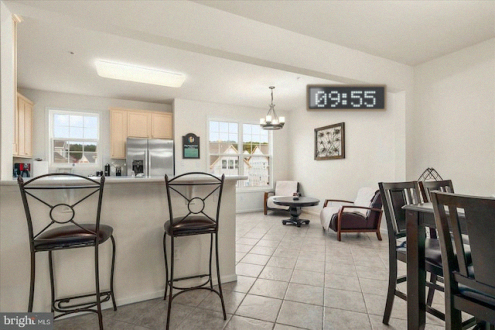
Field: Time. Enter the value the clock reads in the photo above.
9:55
